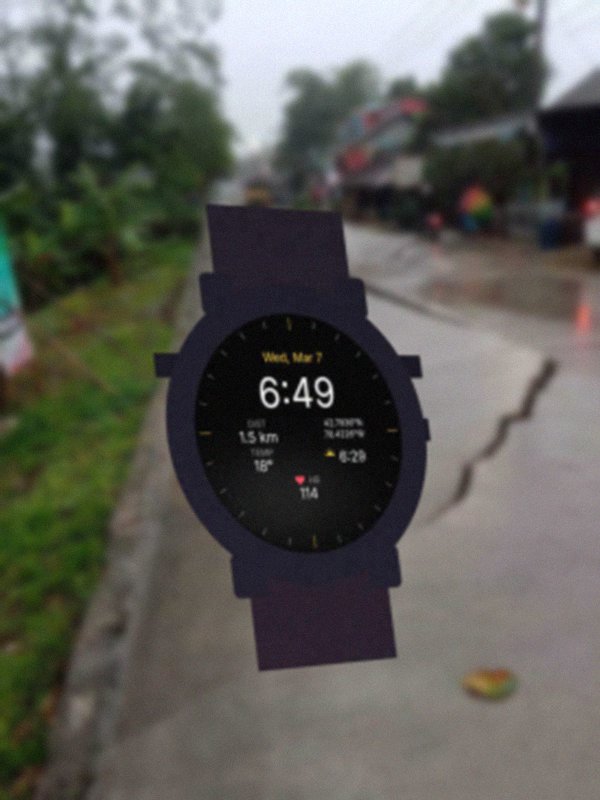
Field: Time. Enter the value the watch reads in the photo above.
6:49
